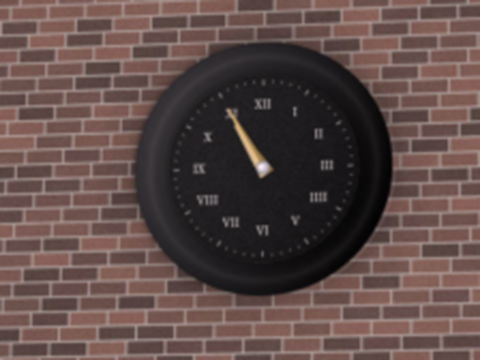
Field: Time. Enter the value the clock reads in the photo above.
10:55
